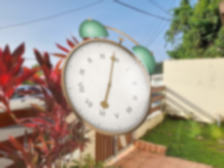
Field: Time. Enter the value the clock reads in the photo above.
5:59
